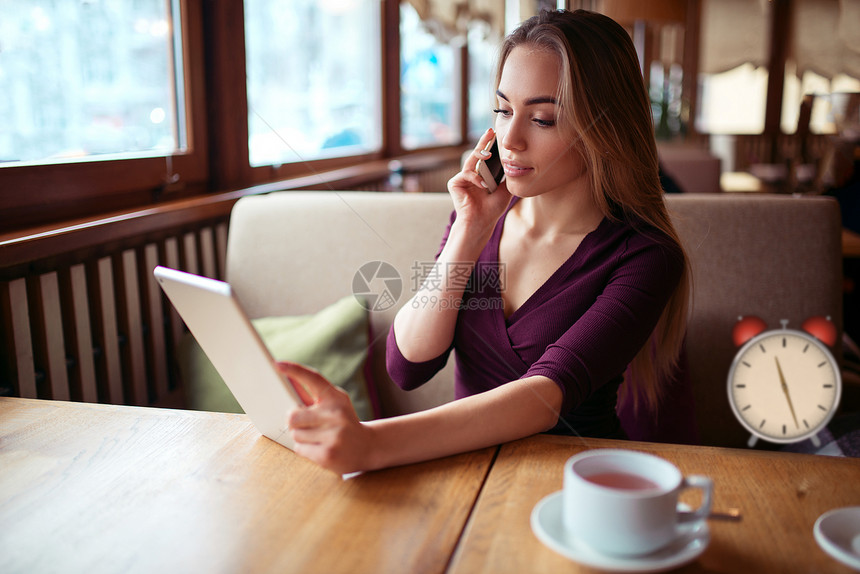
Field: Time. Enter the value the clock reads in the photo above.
11:27
